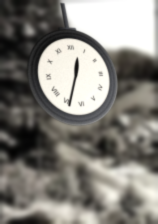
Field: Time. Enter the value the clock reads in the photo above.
12:34
